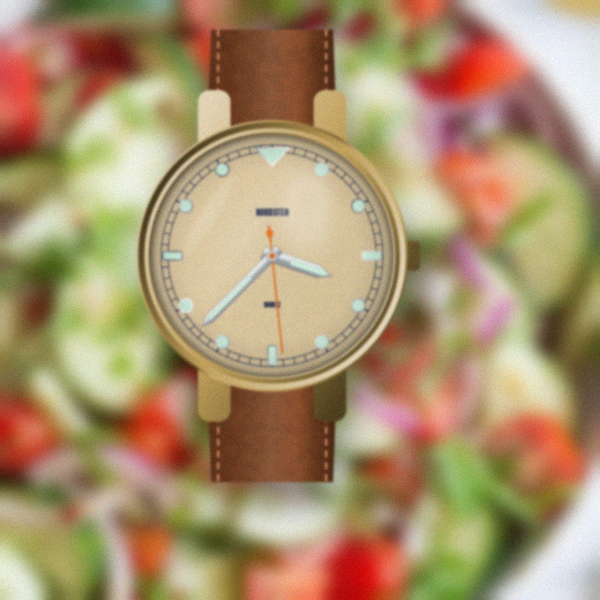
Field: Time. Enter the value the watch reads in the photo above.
3:37:29
